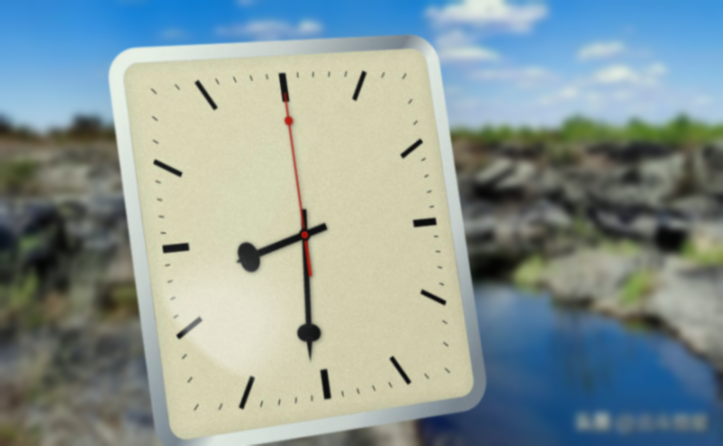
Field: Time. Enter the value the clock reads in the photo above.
8:31:00
